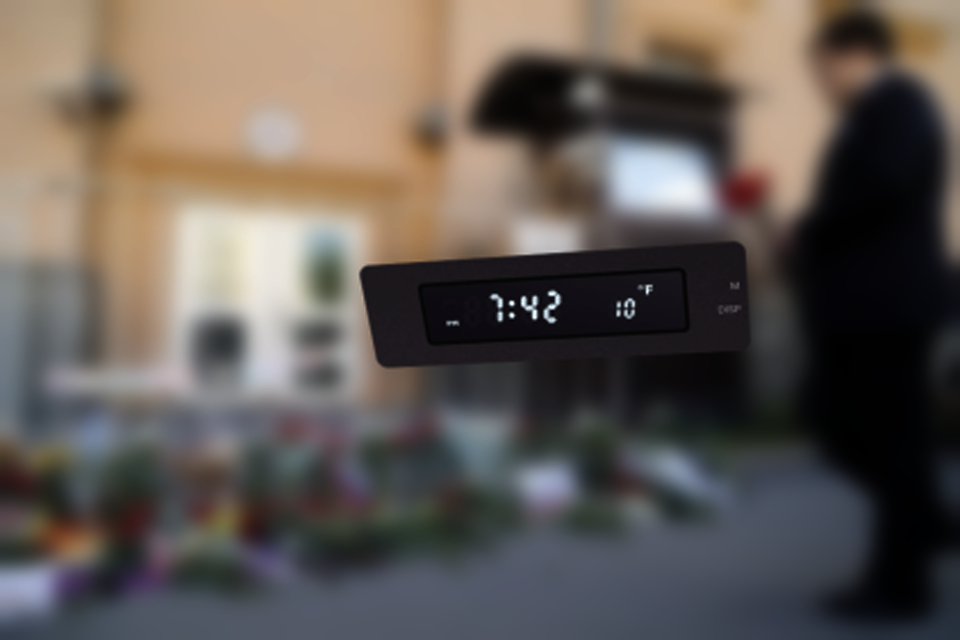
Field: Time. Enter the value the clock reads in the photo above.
7:42
